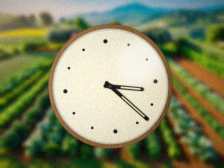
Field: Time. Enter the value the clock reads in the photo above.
3:23
